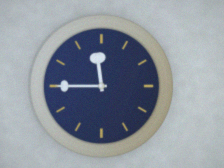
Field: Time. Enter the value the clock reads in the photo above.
11:45
